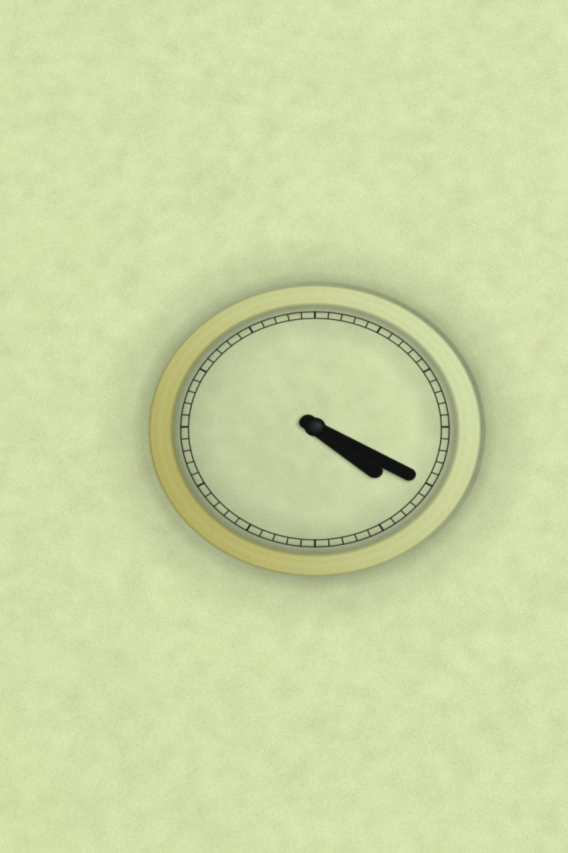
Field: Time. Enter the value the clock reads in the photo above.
4:20
